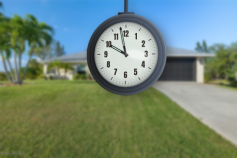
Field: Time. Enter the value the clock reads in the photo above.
9:58
